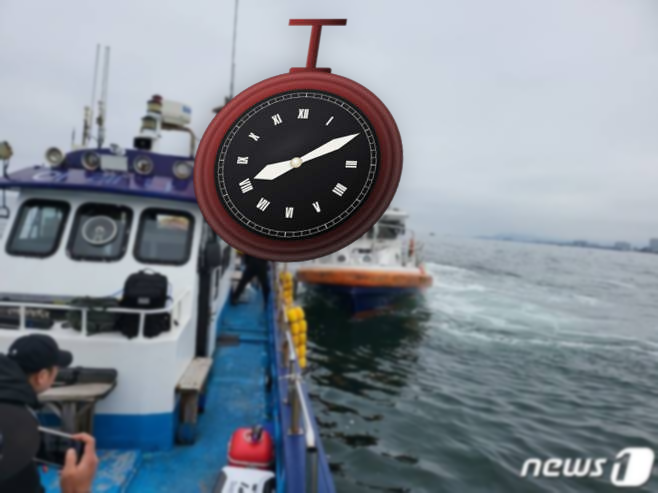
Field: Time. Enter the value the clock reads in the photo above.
8:10
